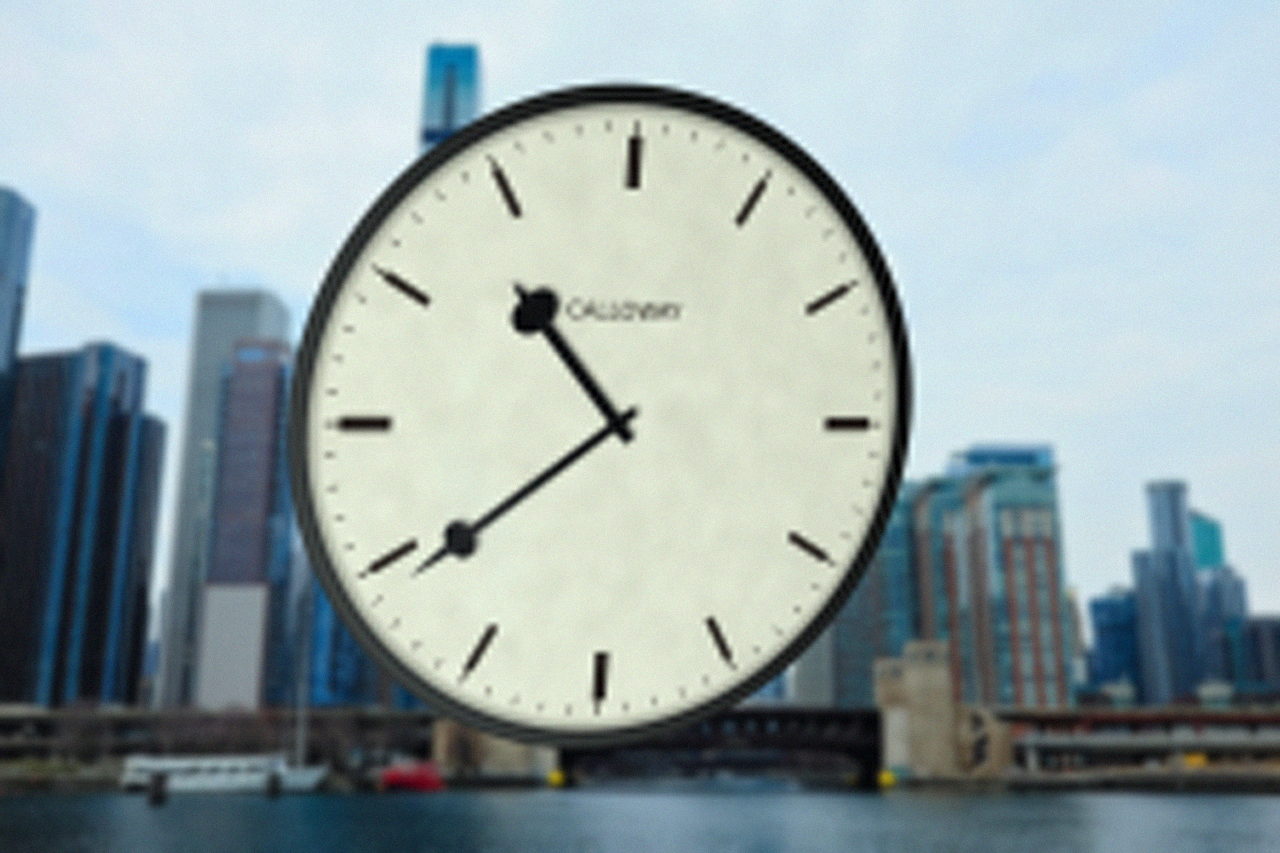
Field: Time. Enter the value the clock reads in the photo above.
10:39
